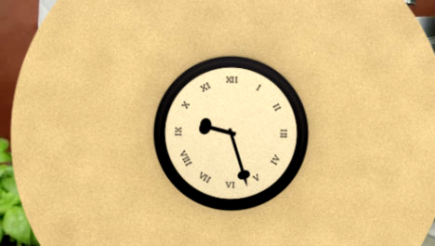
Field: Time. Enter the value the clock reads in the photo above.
9:27
